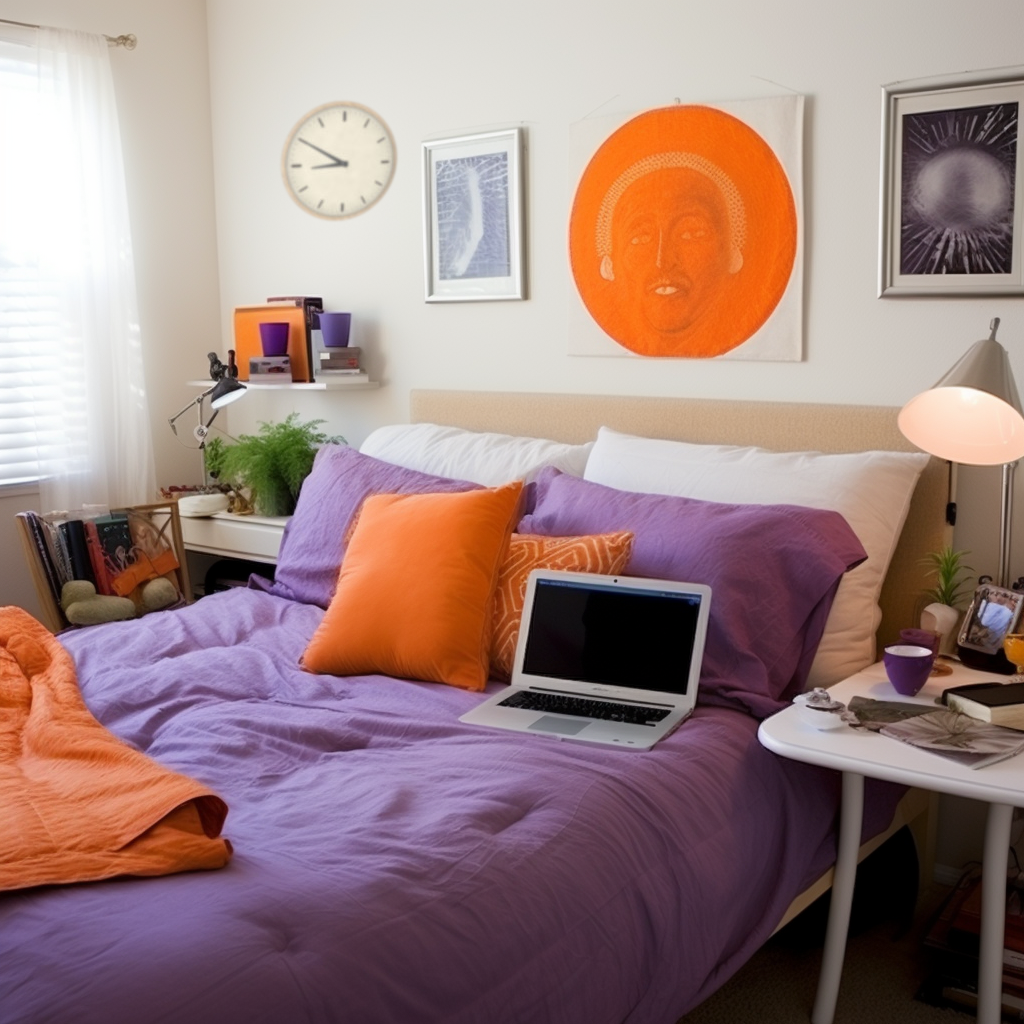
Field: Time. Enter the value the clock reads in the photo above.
8:50
